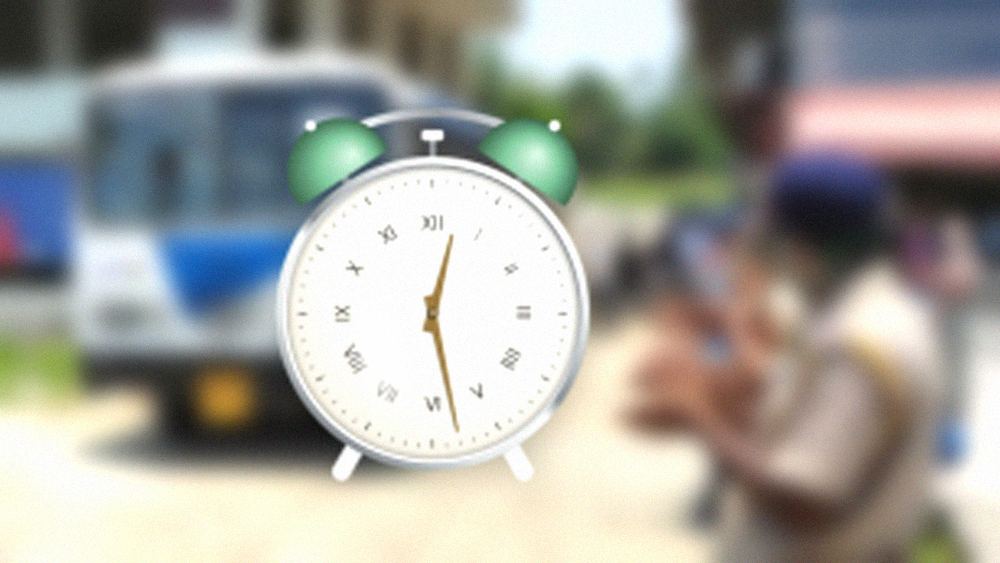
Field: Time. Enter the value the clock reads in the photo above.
12:28
